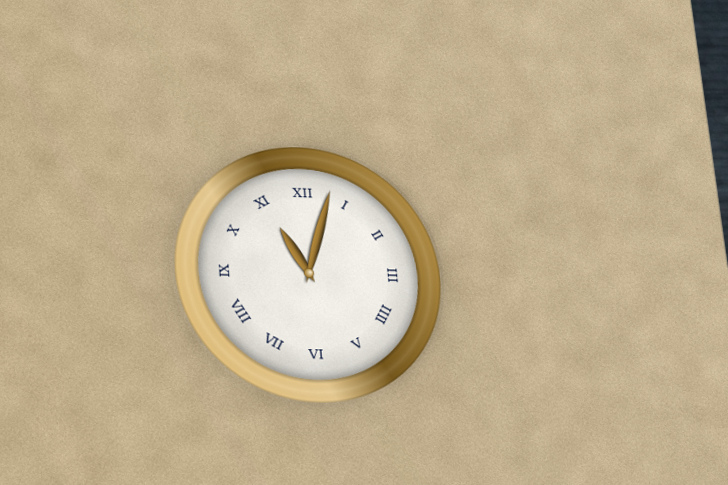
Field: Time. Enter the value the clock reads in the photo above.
11:03
